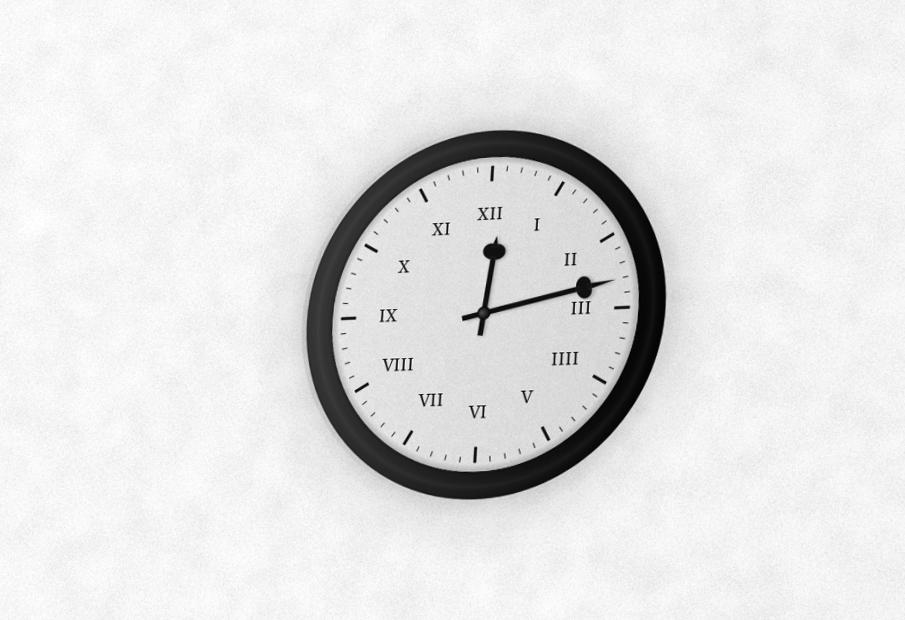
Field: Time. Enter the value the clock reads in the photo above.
12:13
